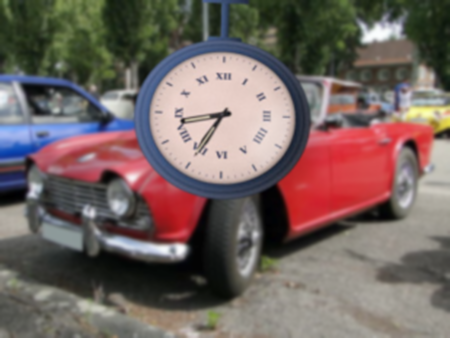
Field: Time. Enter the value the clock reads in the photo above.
8:35
